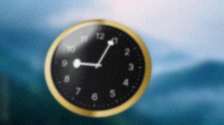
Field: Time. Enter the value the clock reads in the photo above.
9:04
